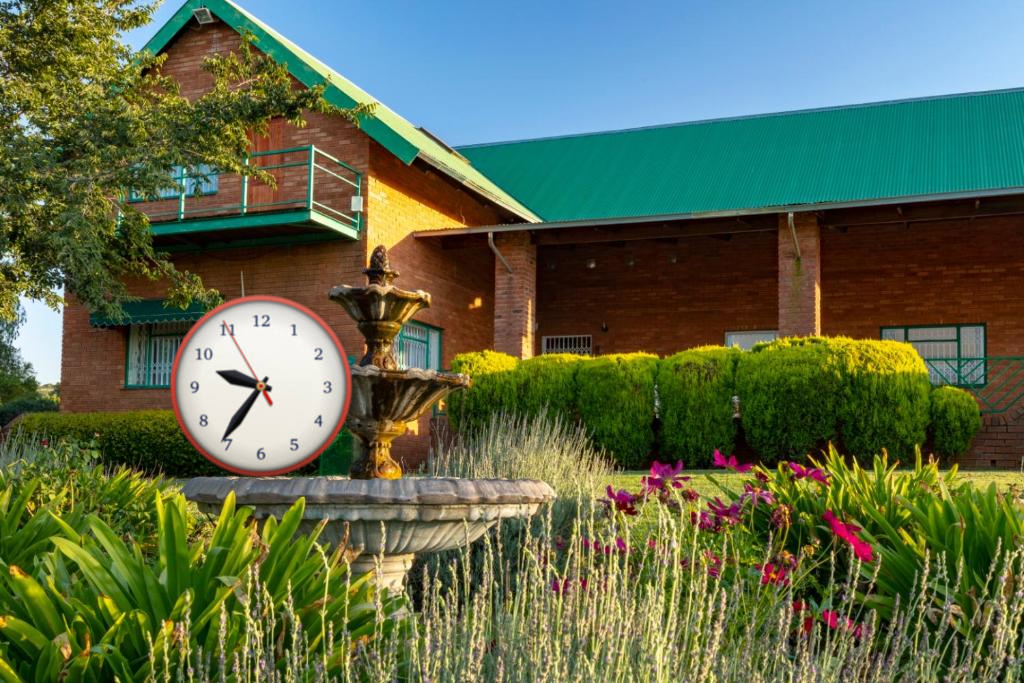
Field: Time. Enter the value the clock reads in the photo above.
9:35:55
